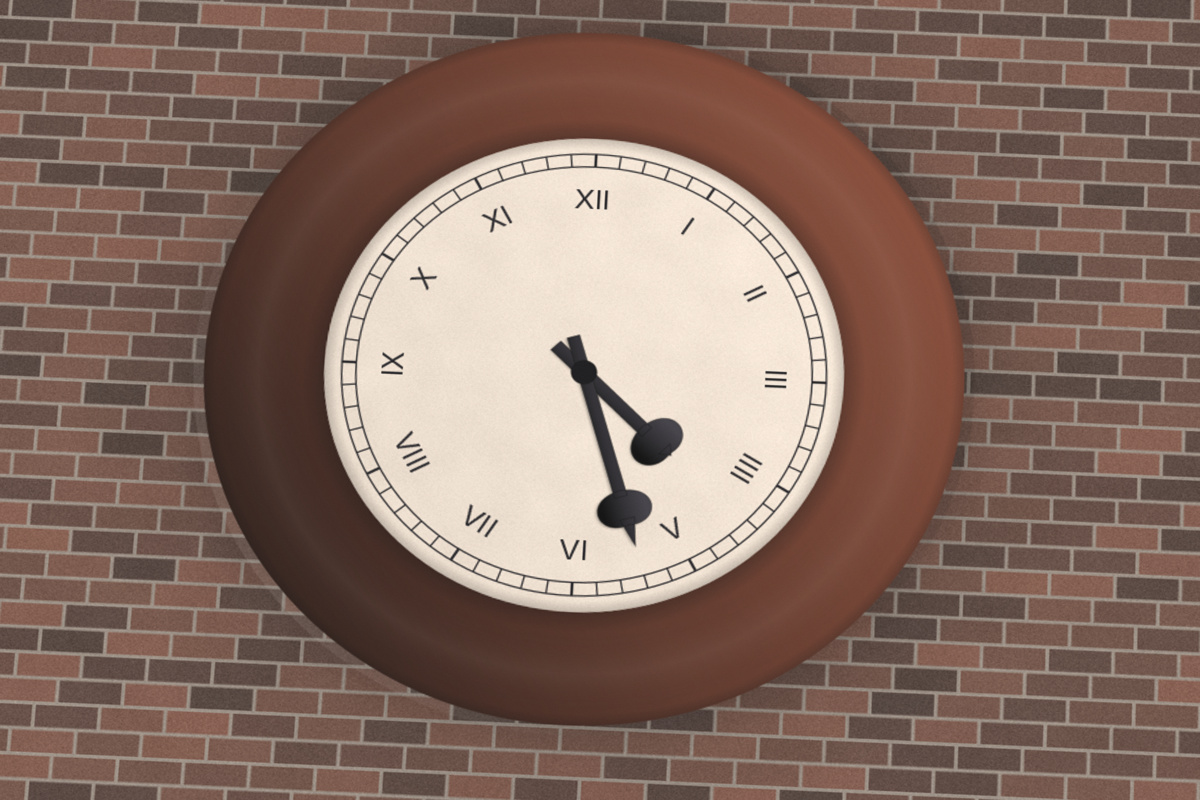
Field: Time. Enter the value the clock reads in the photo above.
4:27
